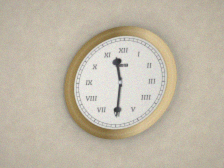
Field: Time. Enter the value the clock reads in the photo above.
11:30
